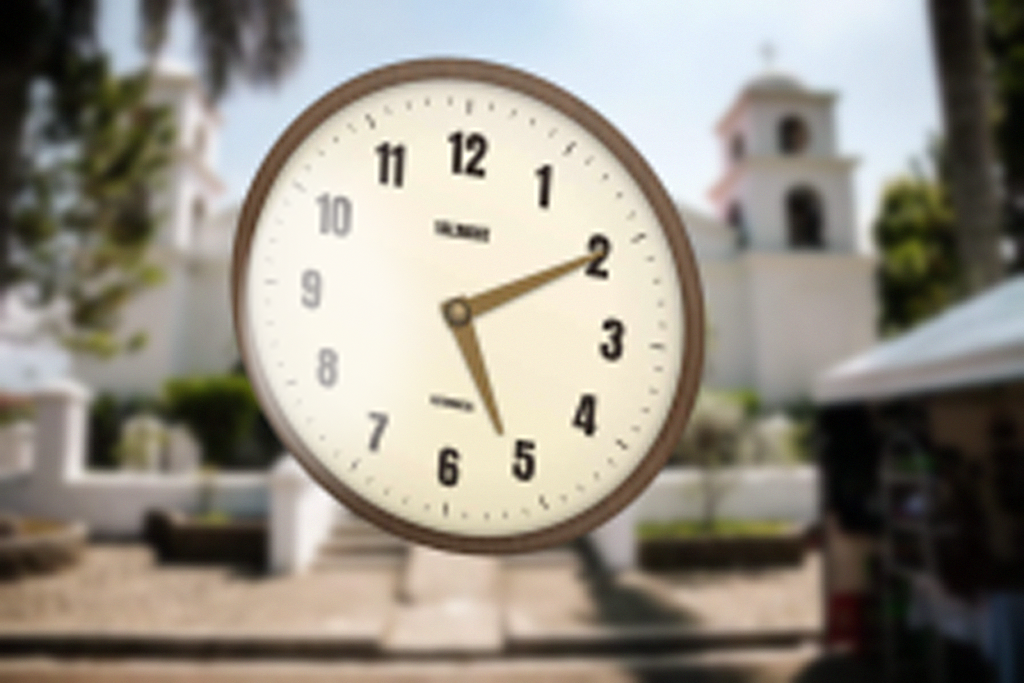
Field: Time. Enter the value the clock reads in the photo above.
5:10
